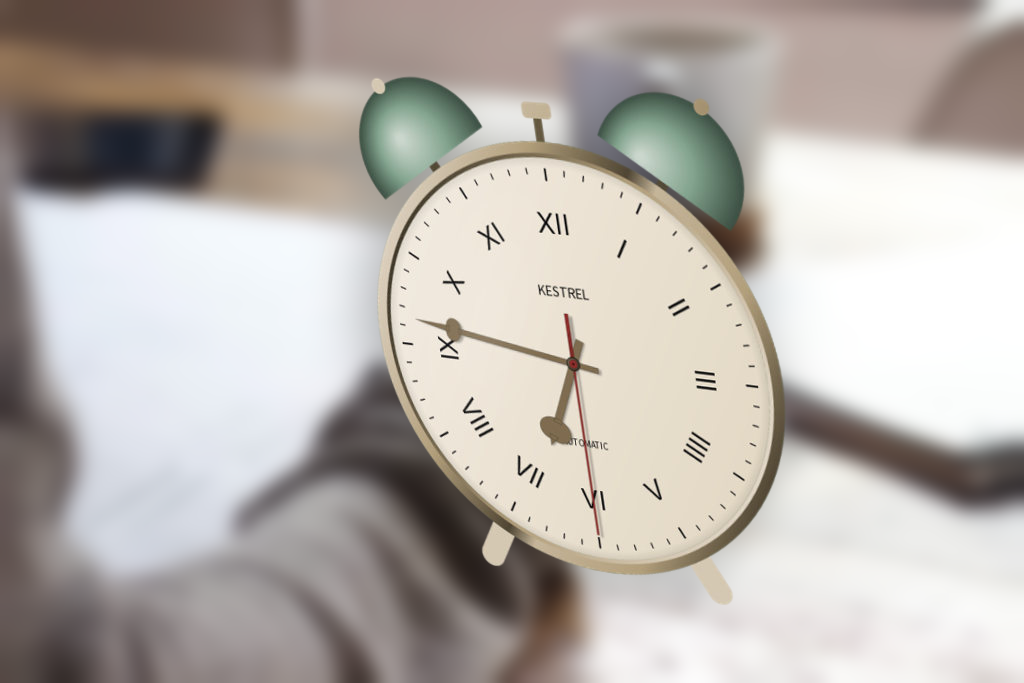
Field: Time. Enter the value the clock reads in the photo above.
6:46:30
